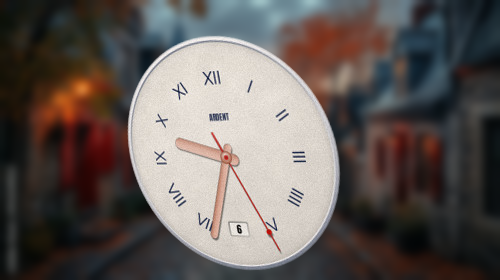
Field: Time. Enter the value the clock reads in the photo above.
9:33:26
